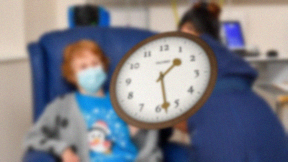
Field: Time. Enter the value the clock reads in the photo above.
1:28
